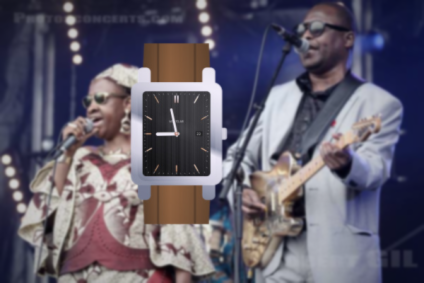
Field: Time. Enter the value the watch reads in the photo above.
8:58
